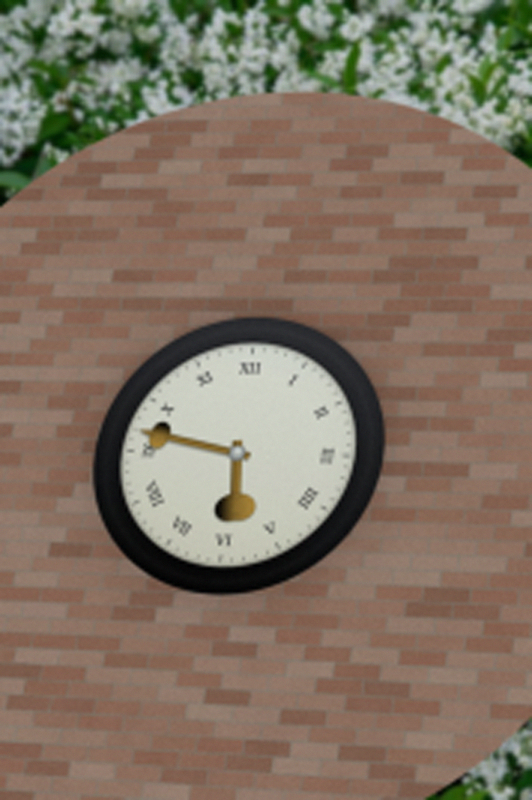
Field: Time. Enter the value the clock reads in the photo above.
5:47
